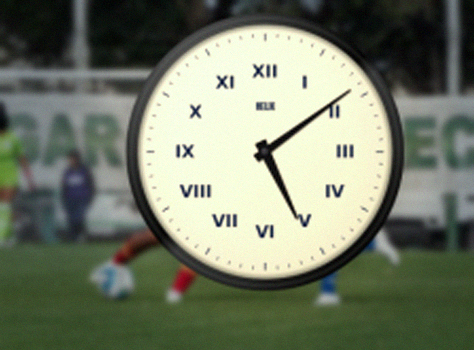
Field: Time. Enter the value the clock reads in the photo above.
5:09
